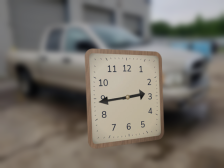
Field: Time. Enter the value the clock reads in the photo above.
2:44
